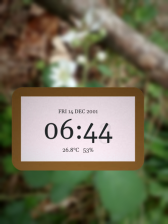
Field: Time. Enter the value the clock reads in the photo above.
6:44
